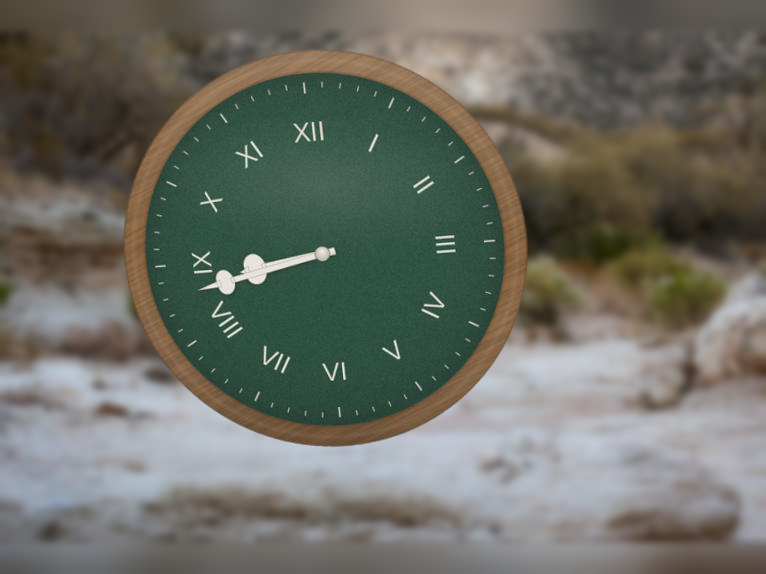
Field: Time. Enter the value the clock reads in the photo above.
8:43
